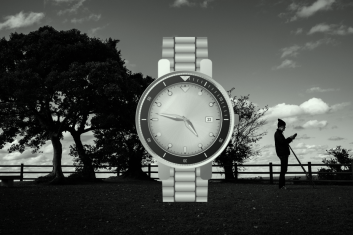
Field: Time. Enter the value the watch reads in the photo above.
4:47
